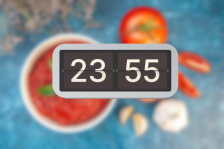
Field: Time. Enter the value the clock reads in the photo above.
23:55
